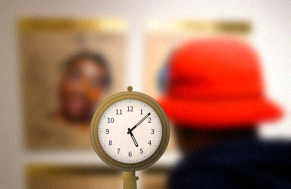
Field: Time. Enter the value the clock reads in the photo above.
5:08
